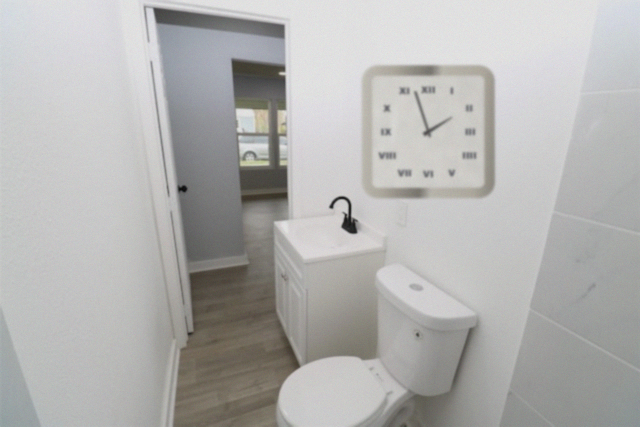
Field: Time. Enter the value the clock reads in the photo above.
1:57
